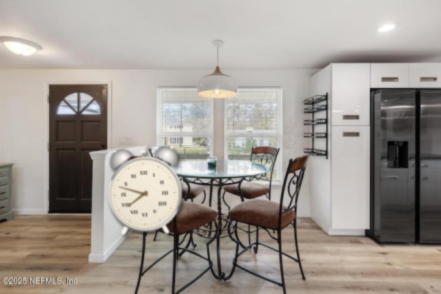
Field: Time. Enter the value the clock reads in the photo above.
7:48
